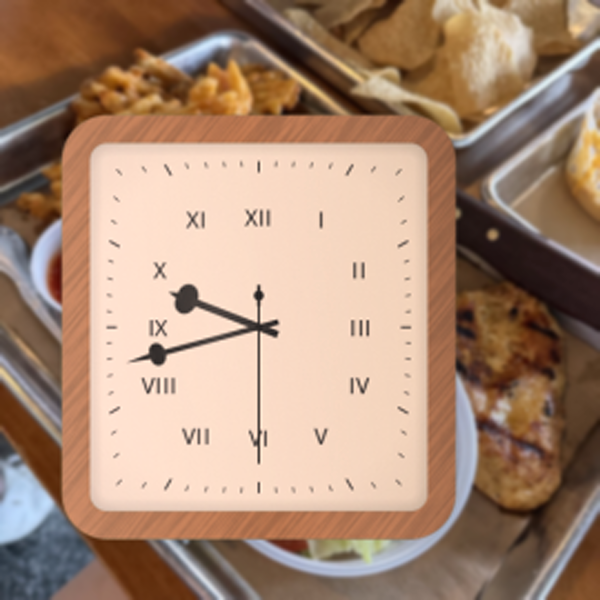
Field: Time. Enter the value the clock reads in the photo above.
9:42:30
